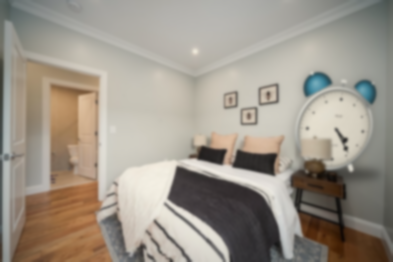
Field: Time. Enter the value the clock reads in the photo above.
4:24
